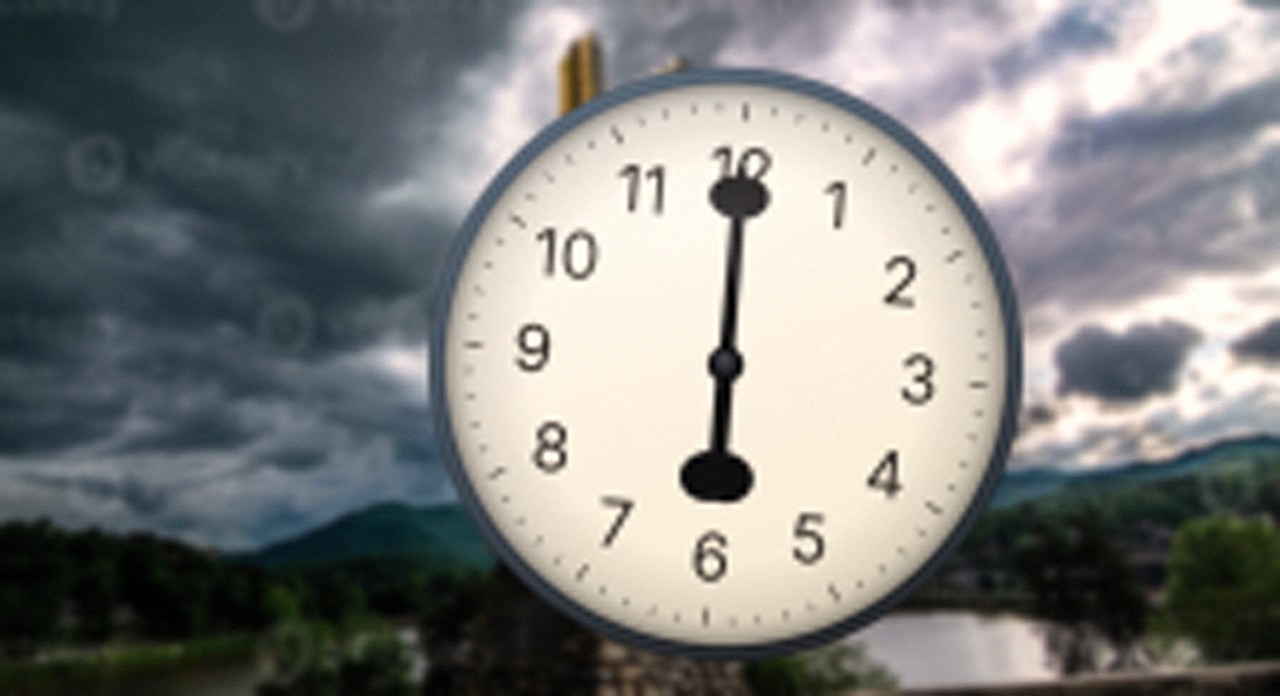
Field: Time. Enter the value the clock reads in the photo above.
6:00
